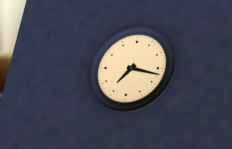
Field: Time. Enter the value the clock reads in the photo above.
7:17
